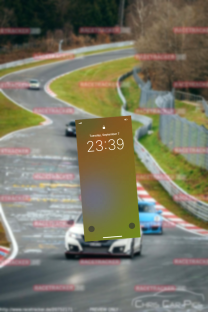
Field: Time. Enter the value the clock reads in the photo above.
23:39
